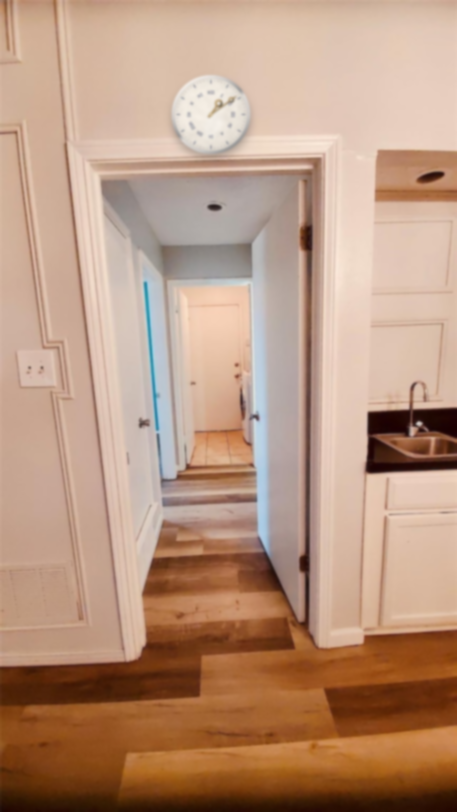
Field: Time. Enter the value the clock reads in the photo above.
1:09
